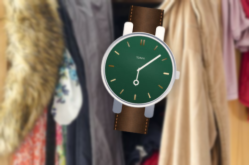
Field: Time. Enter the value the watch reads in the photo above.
6:08
